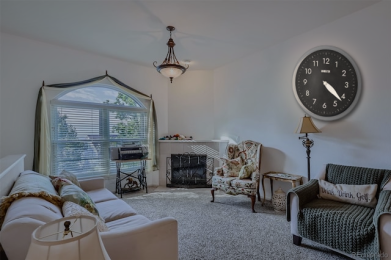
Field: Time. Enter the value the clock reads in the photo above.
4:22
